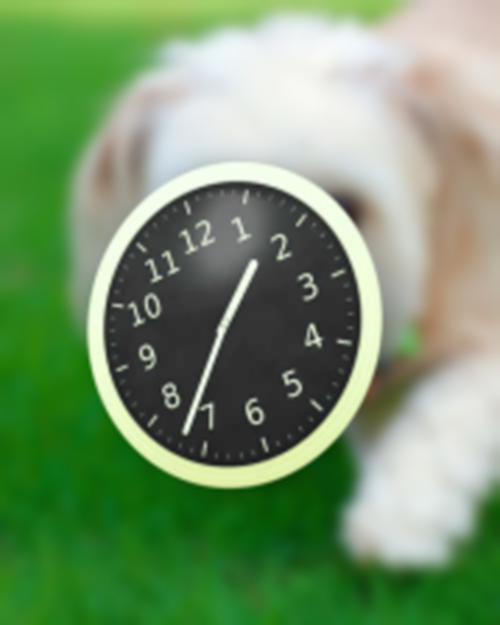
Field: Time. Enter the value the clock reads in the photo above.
1:37
